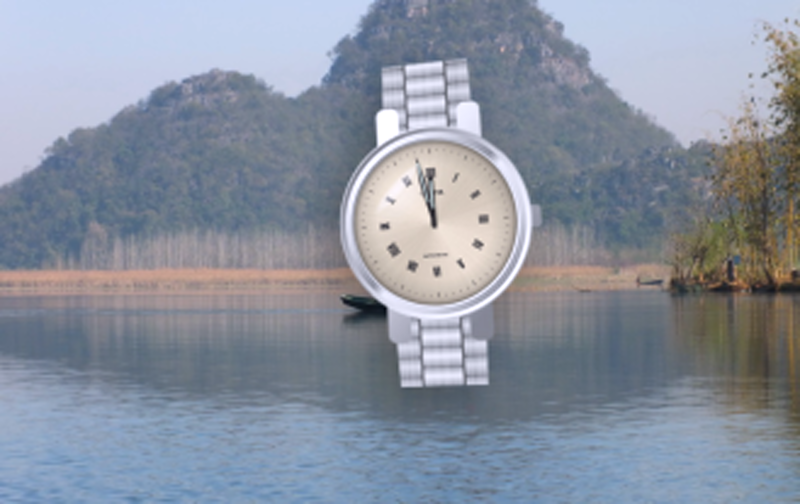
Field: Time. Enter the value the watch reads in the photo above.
11:58
